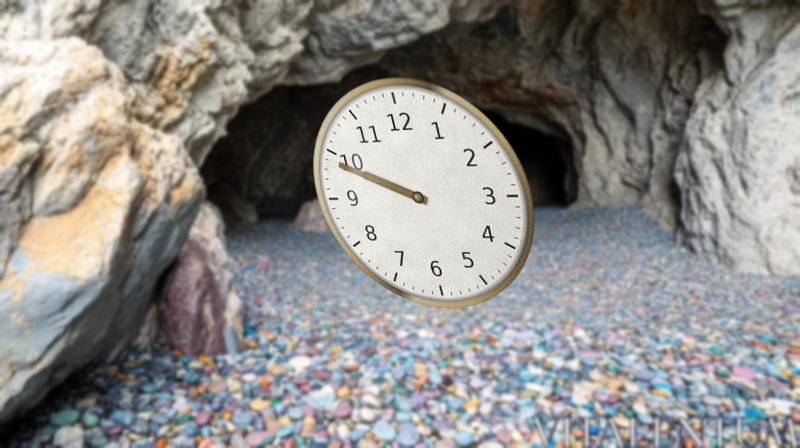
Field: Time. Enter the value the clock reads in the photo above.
9:49
